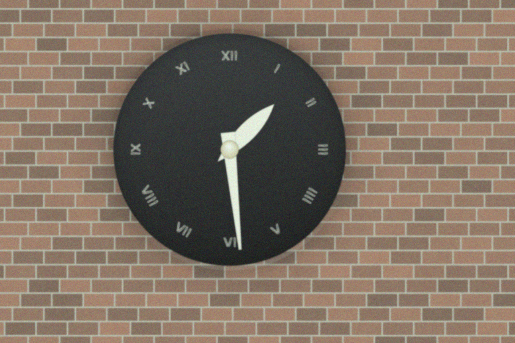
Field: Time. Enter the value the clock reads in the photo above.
1:29
